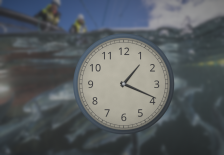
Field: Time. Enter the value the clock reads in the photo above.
1:19
